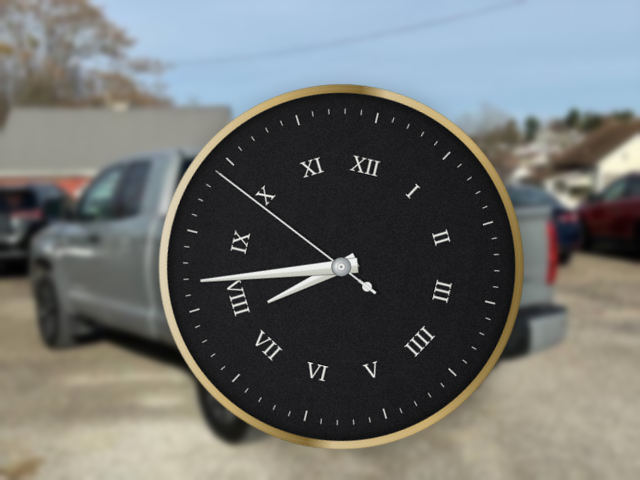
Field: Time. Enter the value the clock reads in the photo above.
7:41:49
